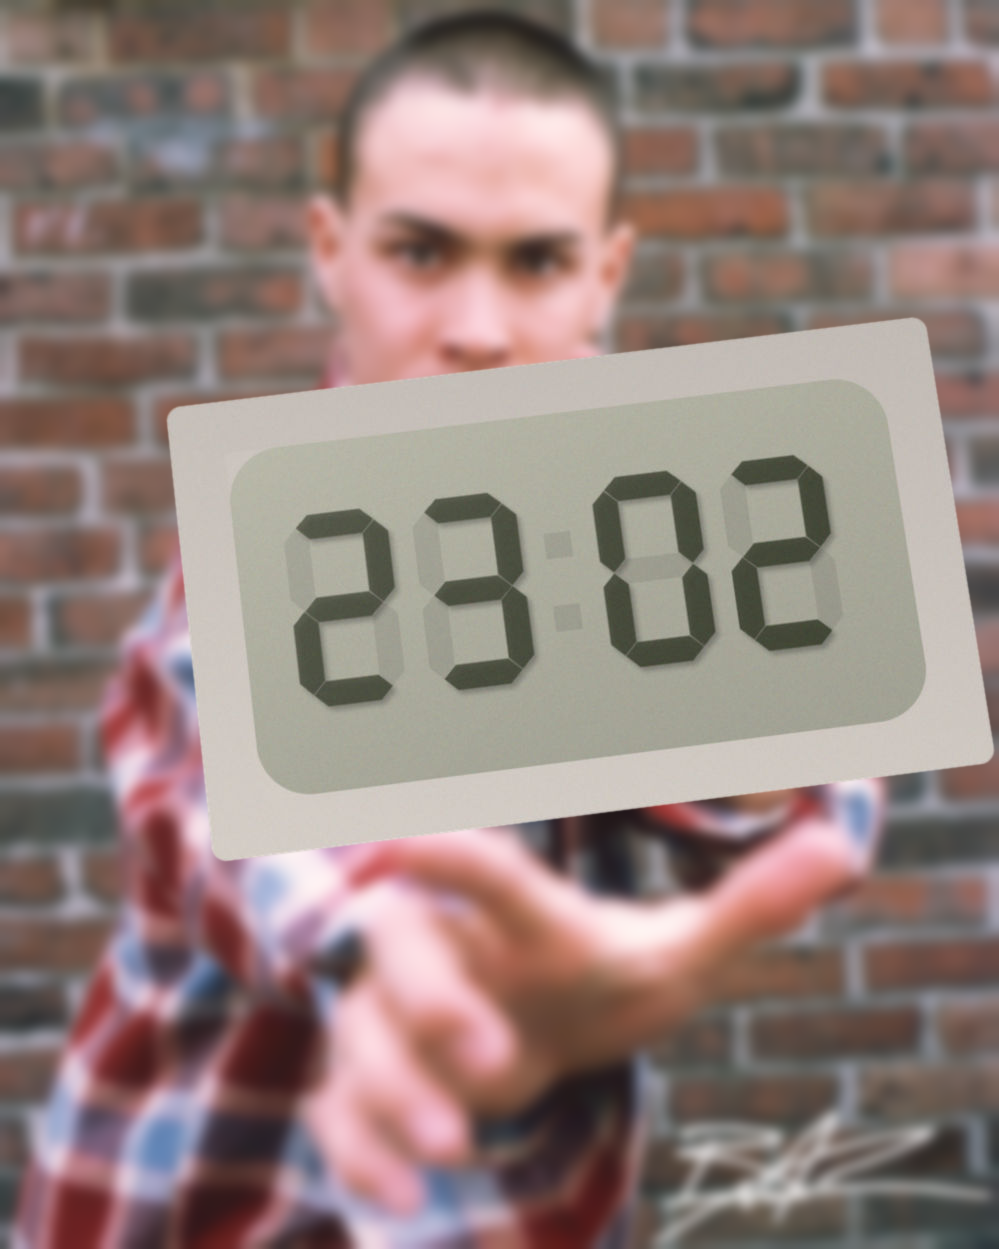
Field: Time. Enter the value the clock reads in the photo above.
23:02
